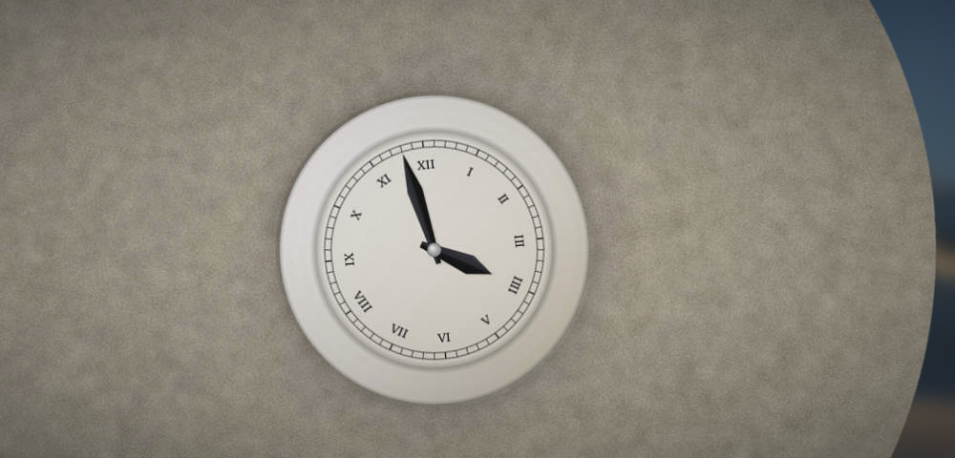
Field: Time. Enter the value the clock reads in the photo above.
3:58
